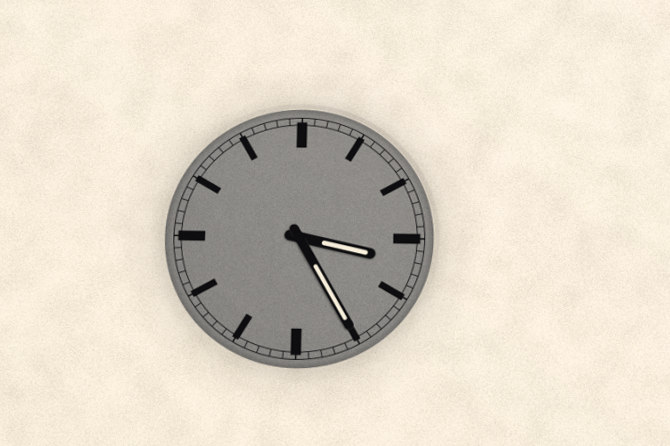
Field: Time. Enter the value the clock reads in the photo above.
3:25
